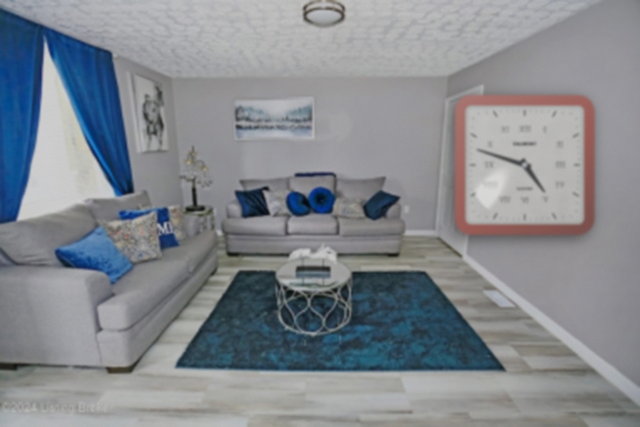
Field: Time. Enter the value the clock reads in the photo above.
4:48
